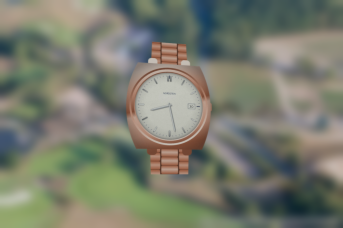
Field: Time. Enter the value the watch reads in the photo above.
8:28
